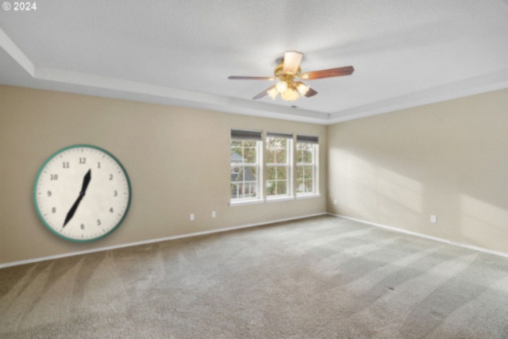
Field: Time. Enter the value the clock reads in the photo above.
12:35
